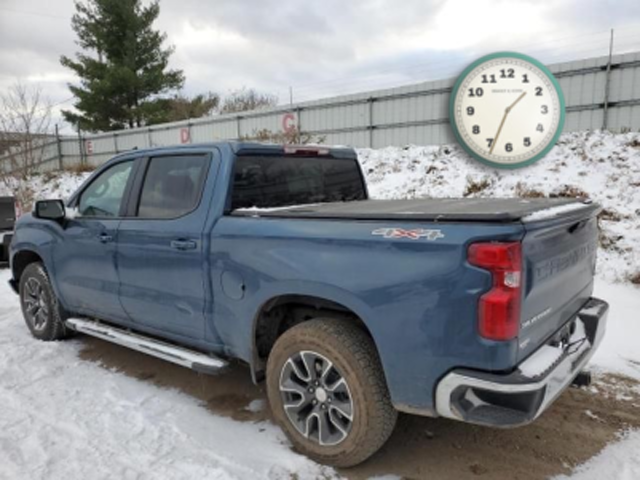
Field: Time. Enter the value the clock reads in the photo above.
1:34
